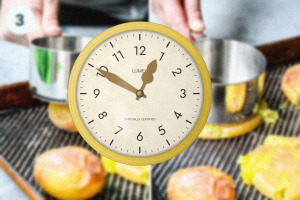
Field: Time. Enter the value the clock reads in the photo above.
12:50
